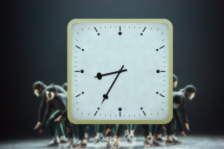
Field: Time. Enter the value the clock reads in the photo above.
8:35
